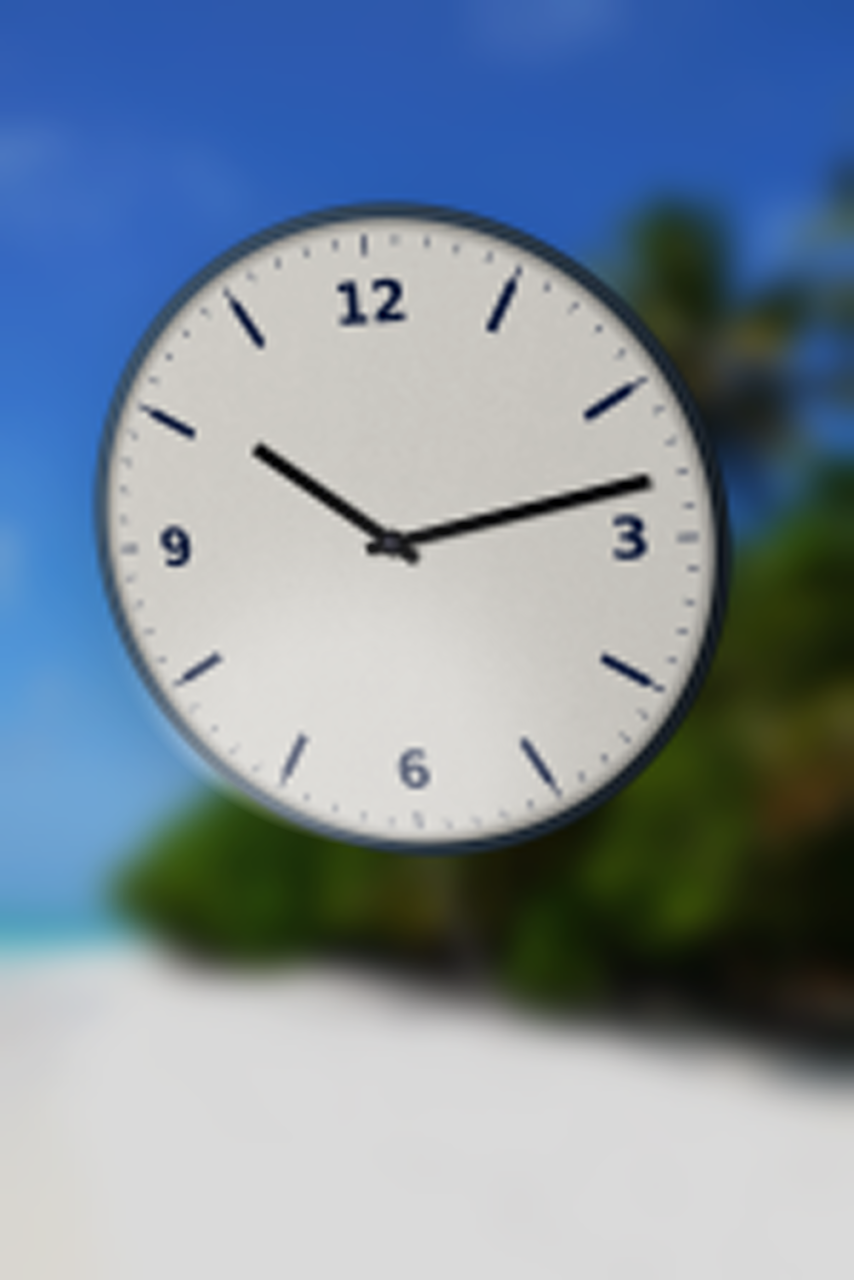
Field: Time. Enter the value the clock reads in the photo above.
10:13
